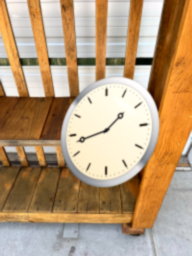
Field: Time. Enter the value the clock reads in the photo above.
1:43
